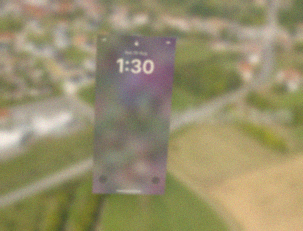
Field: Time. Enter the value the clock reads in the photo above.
1:30
